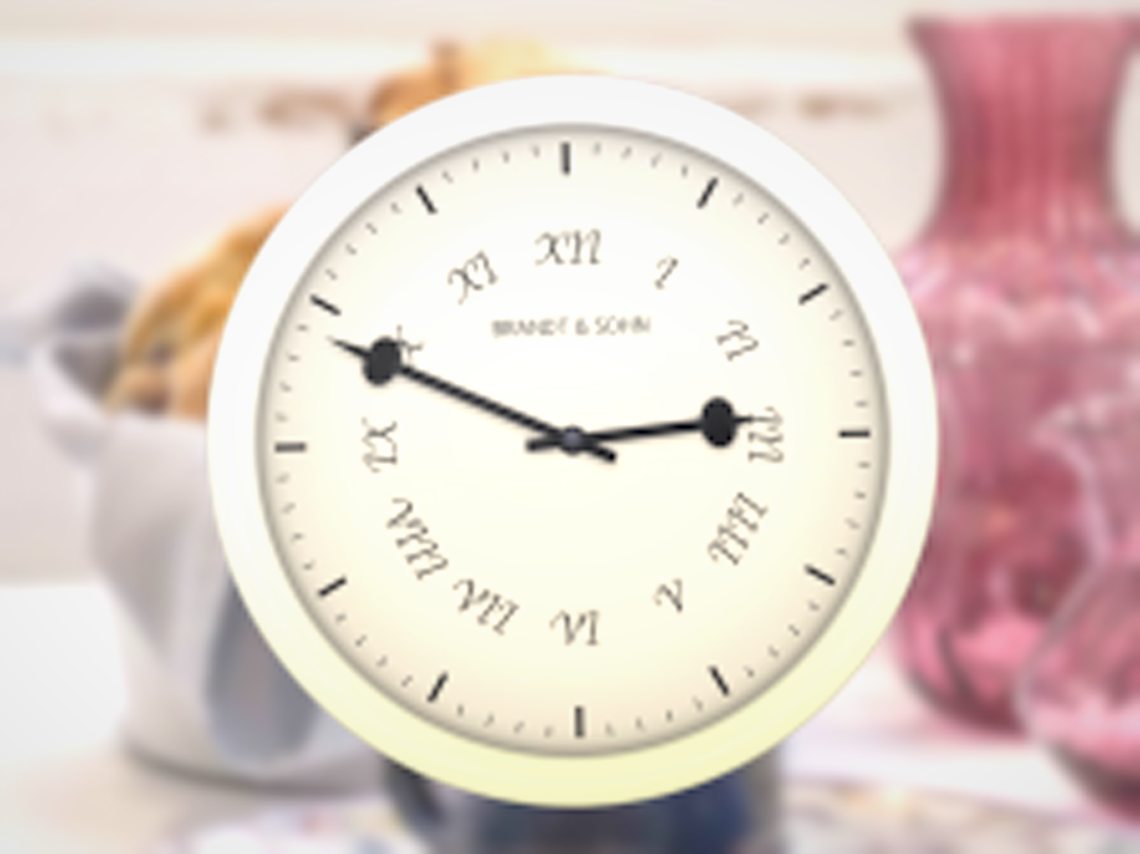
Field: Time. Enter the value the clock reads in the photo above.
2:49
